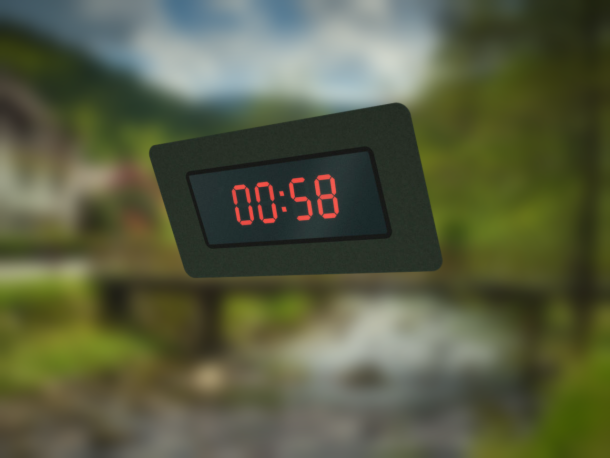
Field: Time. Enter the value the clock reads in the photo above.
0:58
